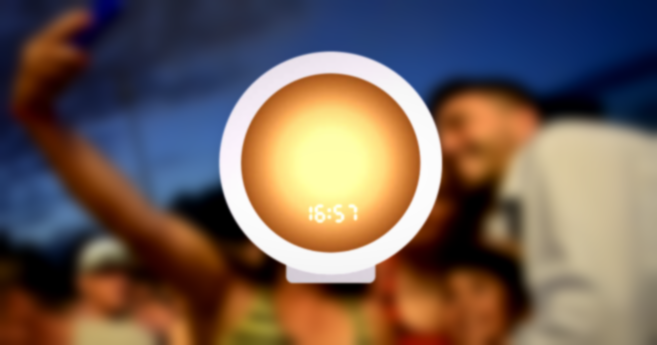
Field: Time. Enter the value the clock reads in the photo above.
16:57
